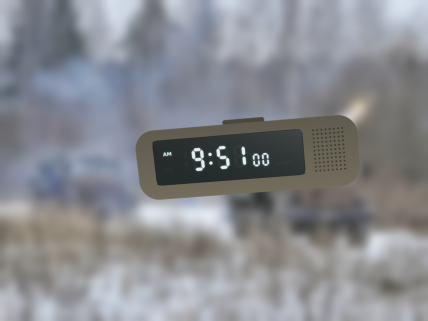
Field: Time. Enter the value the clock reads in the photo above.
9:51:00
